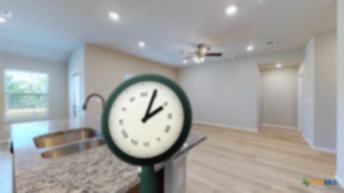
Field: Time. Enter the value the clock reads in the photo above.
2:04
